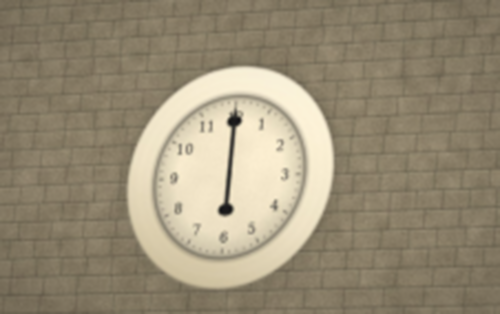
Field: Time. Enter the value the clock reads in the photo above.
6:00
